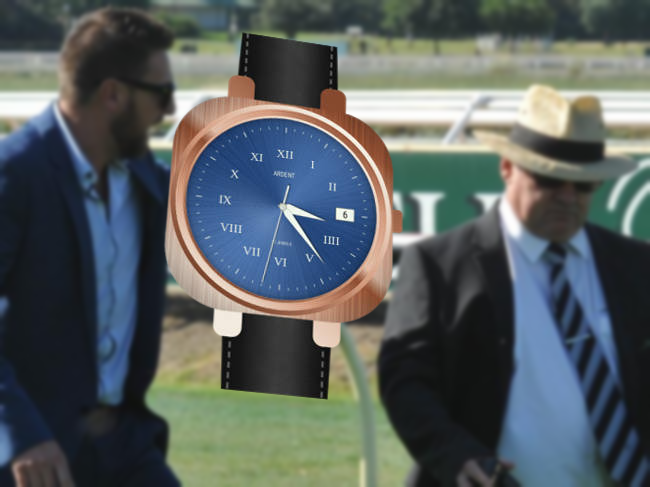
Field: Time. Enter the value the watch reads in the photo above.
3:23:32
